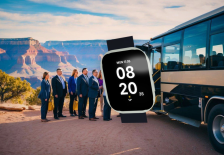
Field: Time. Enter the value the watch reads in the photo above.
8:20
